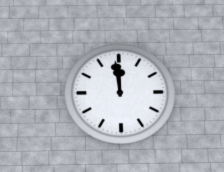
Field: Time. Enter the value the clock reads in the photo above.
11:59
